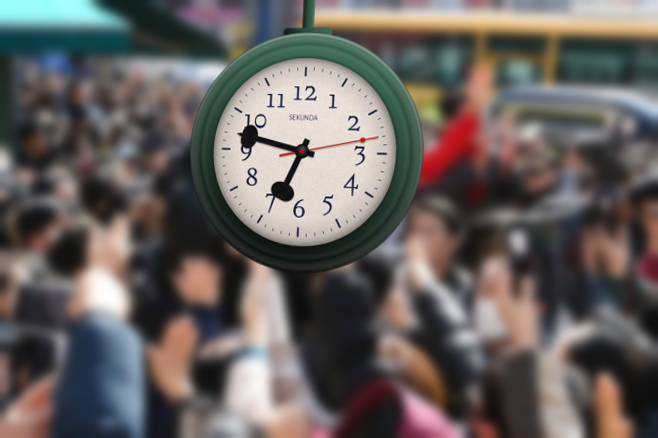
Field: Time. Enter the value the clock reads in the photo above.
6:47:13
